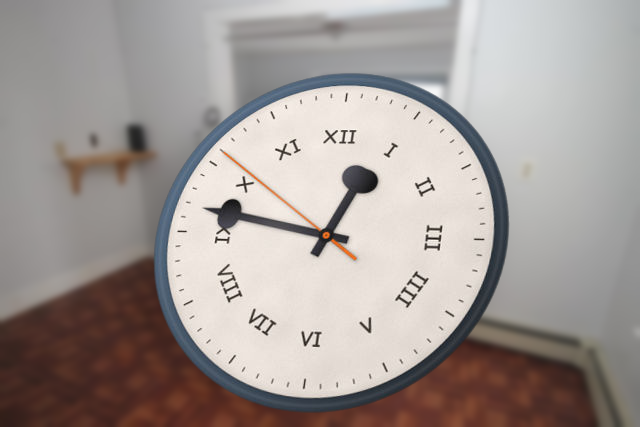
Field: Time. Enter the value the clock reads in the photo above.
12:46:51
